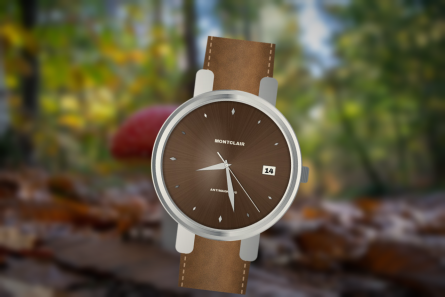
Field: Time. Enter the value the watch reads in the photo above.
8:27:23
